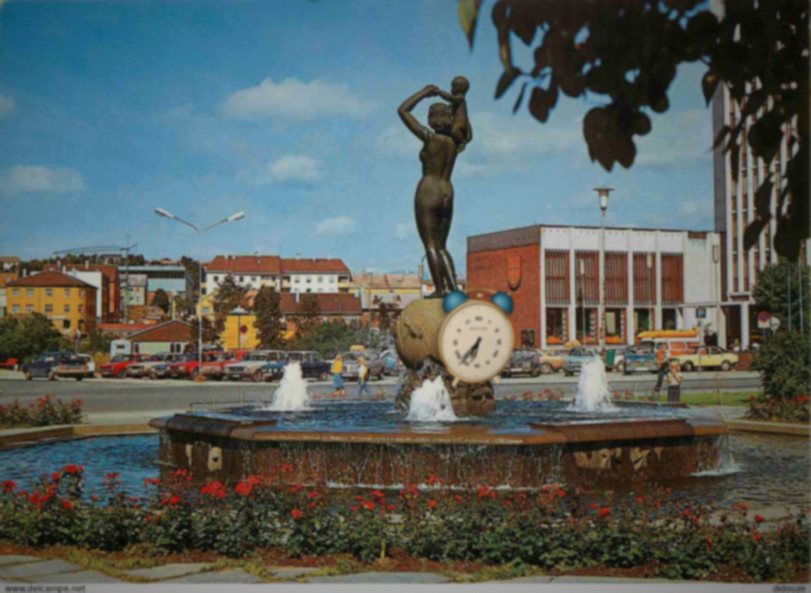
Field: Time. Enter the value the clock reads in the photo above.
6:37
